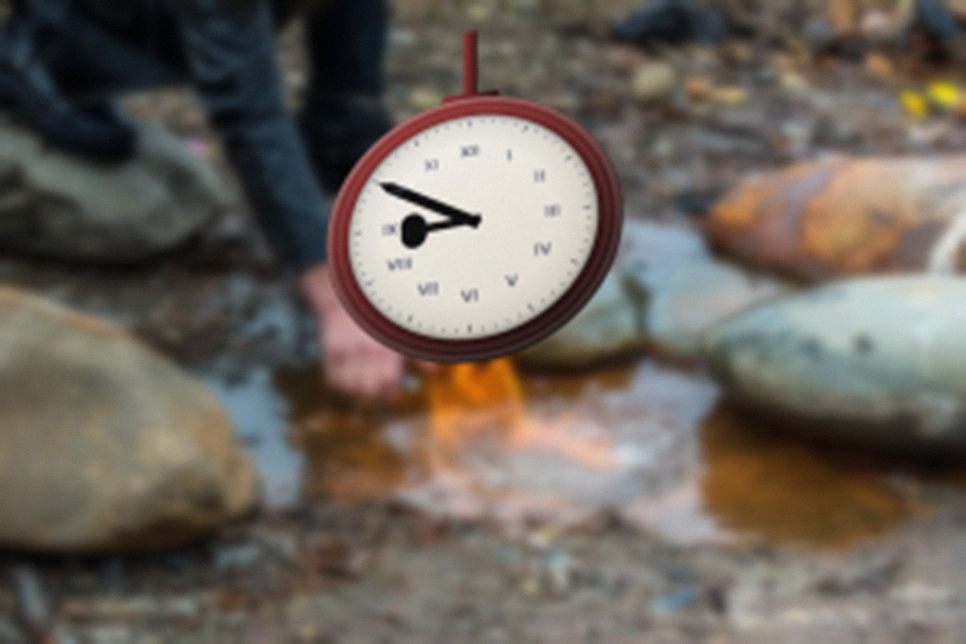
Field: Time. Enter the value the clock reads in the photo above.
8:50
